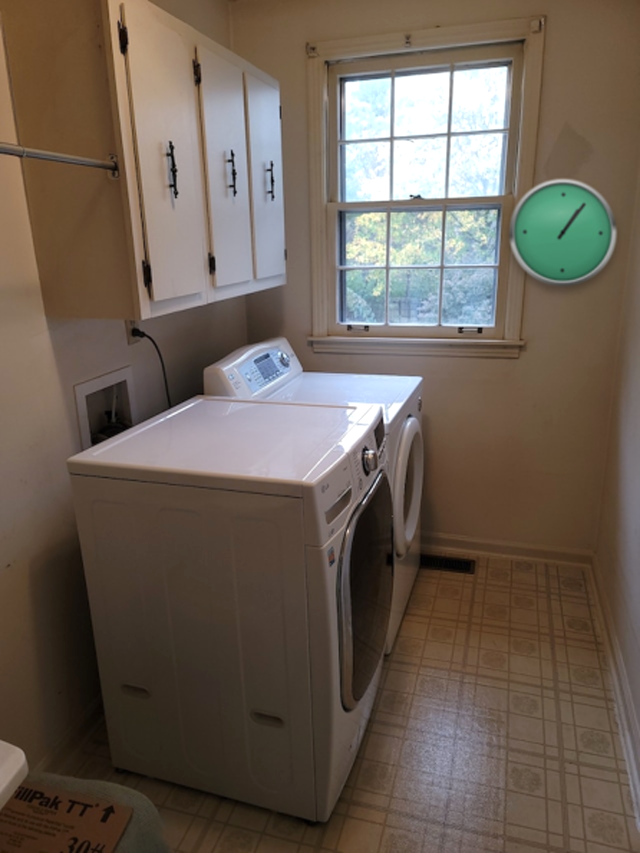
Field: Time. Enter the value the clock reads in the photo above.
1:06
